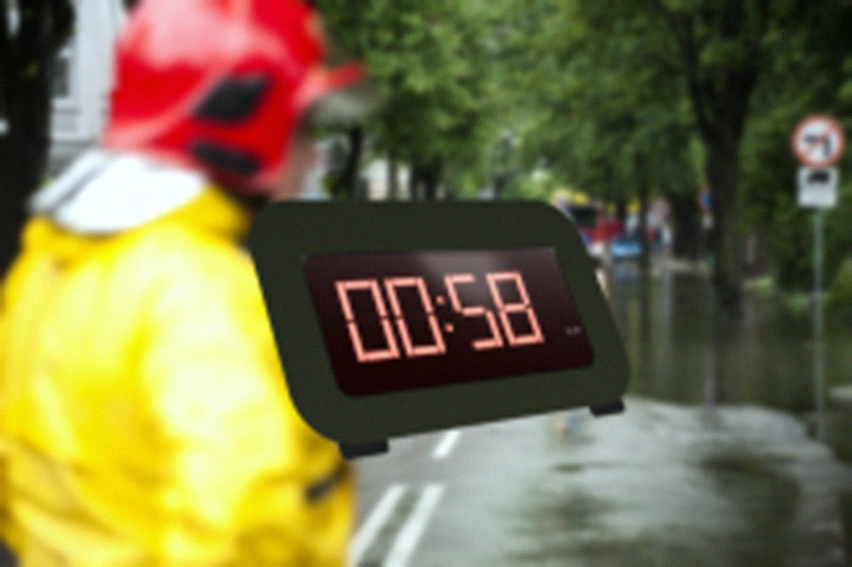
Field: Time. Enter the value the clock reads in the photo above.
0:58
